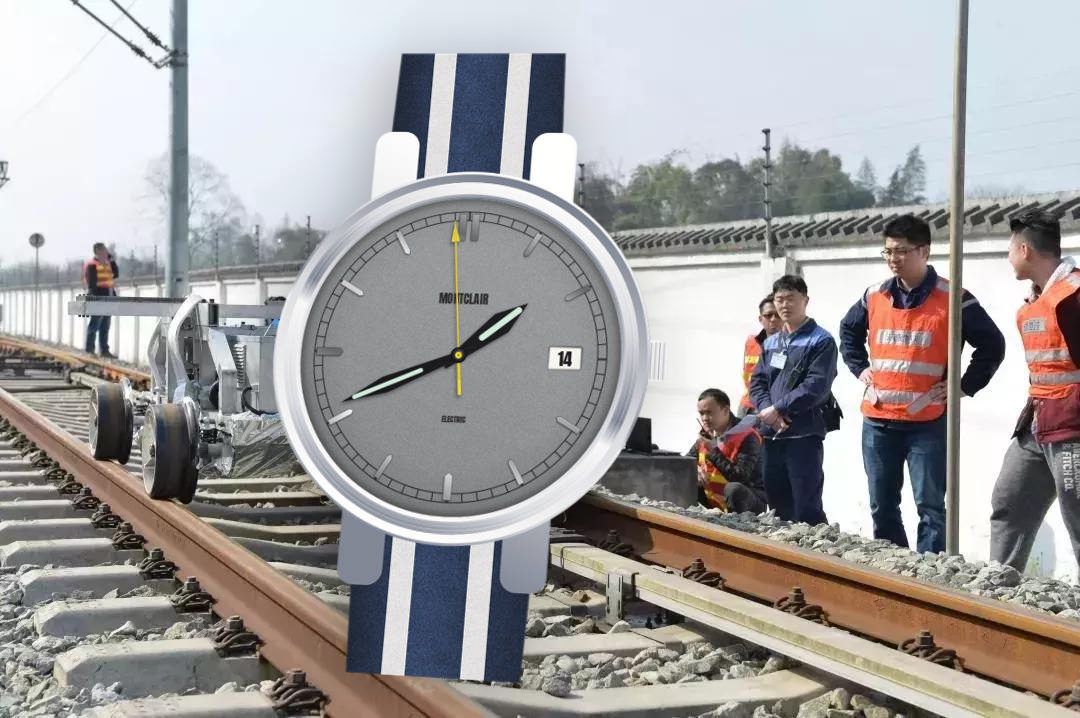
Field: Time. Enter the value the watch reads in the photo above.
1:40:59
